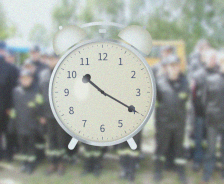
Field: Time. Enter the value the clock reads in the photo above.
10:20
